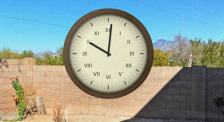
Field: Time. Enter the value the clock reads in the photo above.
10:01
